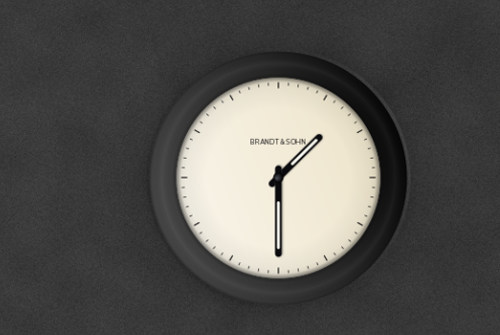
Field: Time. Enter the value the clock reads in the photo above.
1:30
